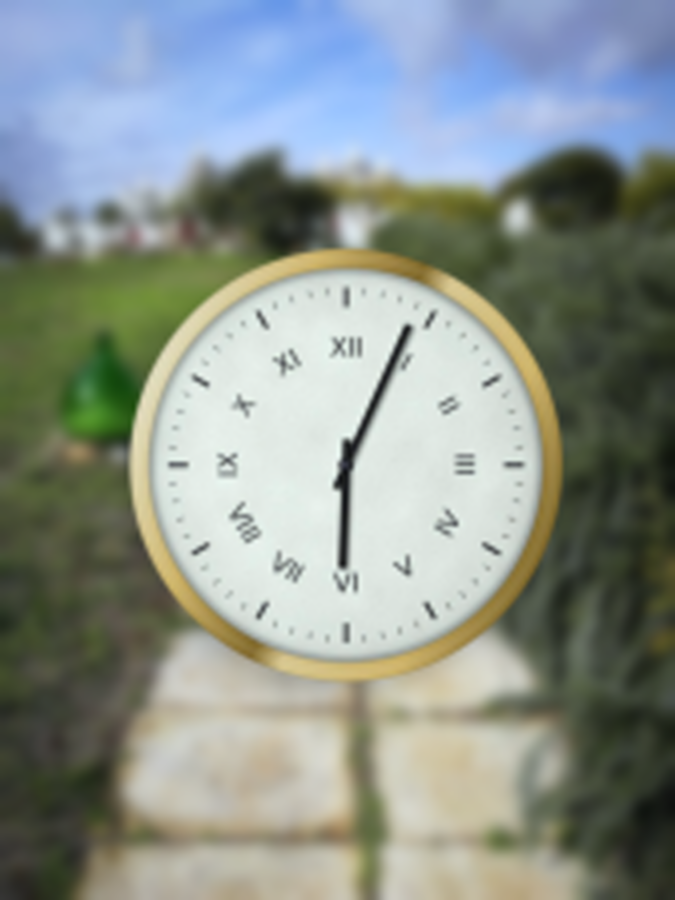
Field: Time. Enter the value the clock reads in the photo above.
6:04
